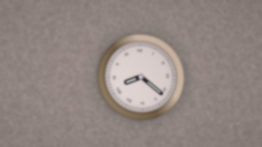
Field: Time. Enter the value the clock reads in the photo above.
8:22
